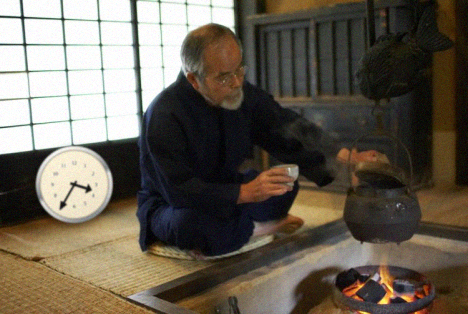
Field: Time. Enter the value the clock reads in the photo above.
3:35
